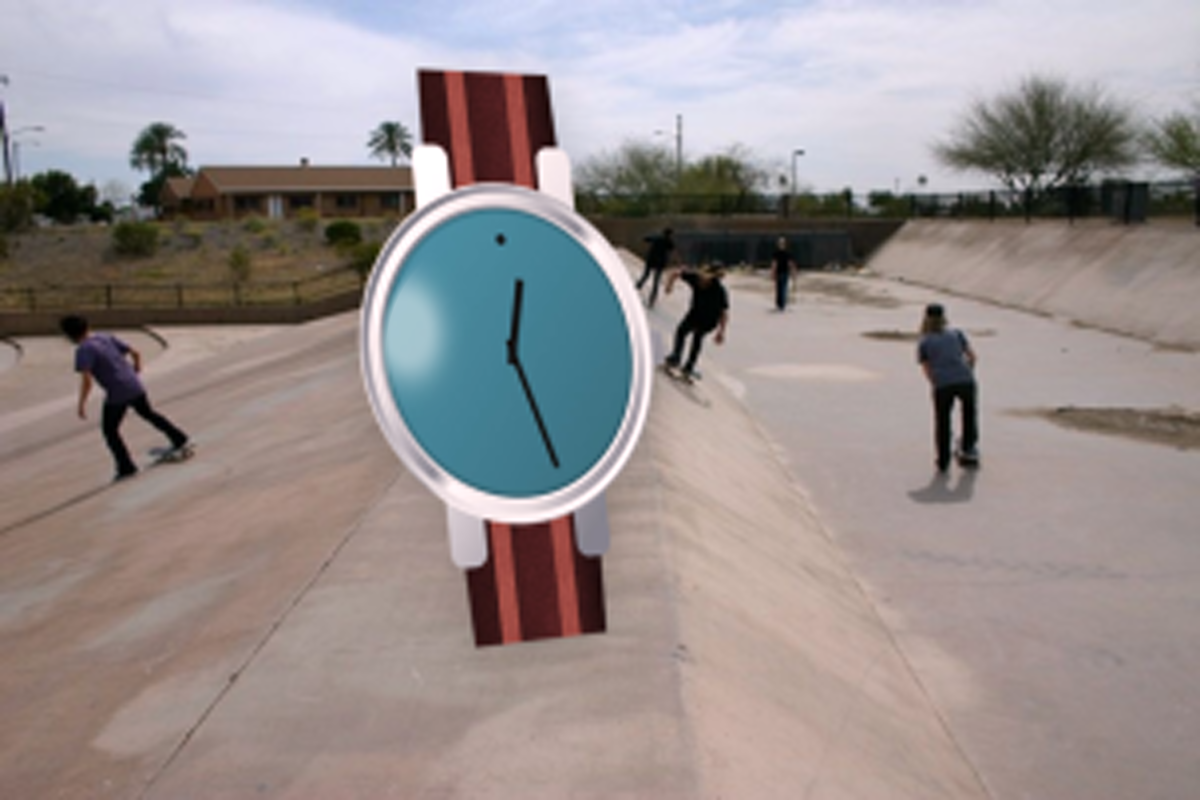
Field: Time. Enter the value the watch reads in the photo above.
12:27
